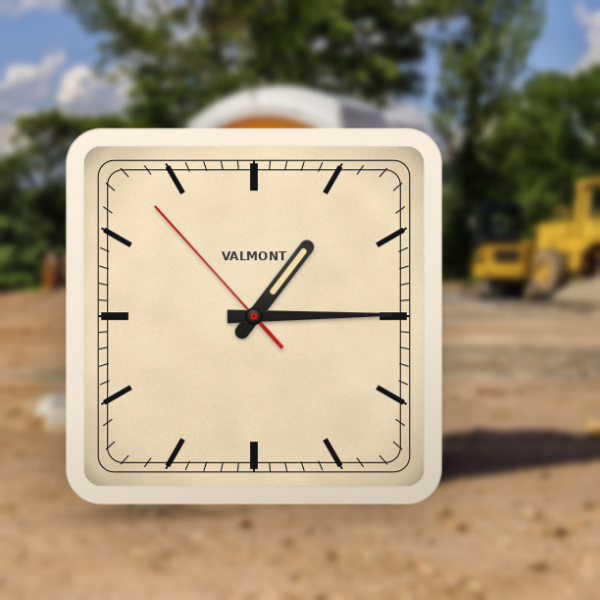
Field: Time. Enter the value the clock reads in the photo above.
1:14:53
